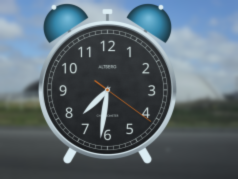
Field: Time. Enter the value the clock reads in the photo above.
7:31:21
